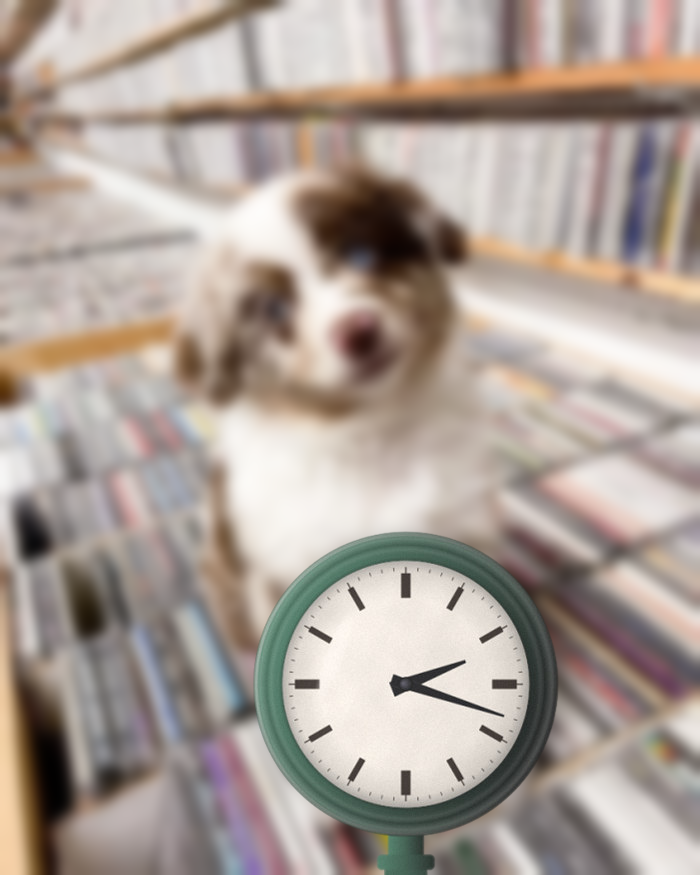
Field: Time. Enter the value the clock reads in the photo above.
2:18
